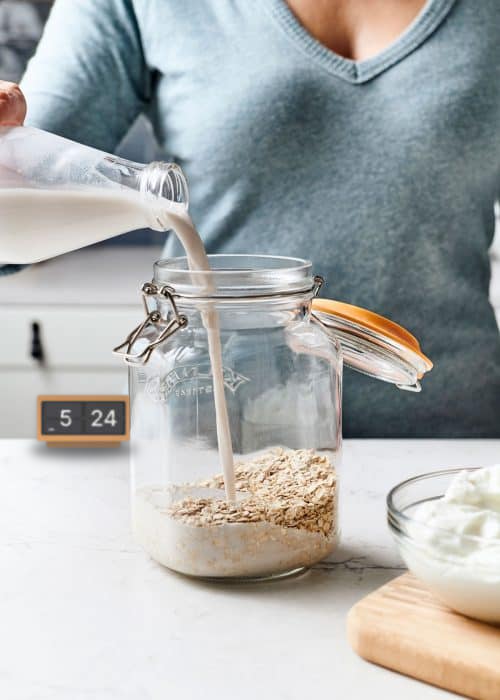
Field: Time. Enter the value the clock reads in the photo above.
5:24
